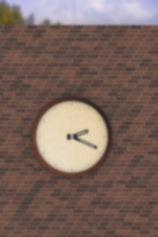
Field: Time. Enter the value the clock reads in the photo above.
2:19
